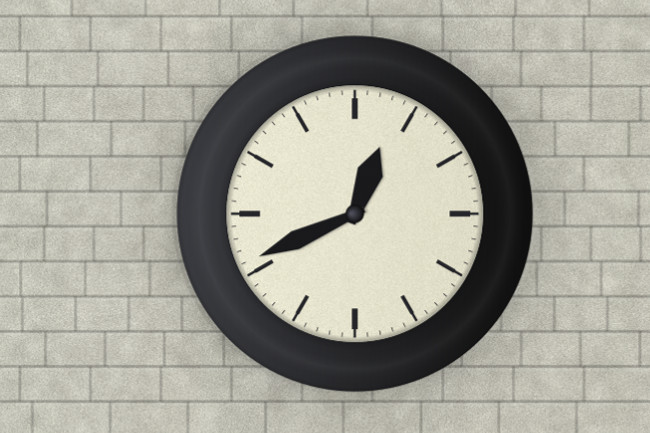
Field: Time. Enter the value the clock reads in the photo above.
12:41
